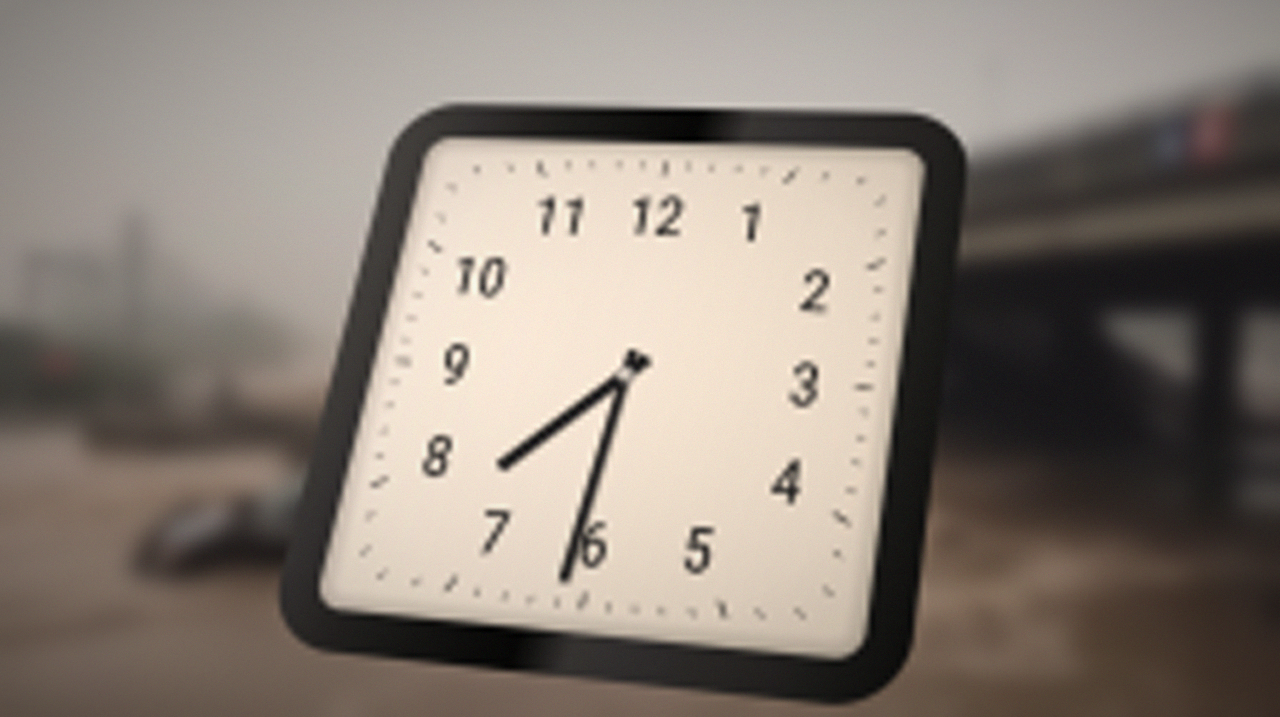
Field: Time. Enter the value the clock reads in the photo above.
7:31
